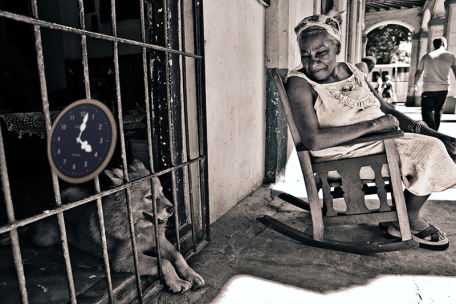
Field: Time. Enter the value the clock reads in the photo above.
4:02
